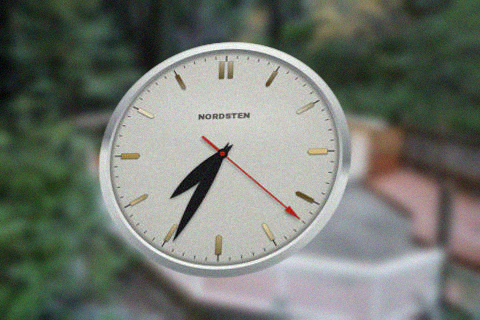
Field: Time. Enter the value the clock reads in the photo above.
7:34:22
